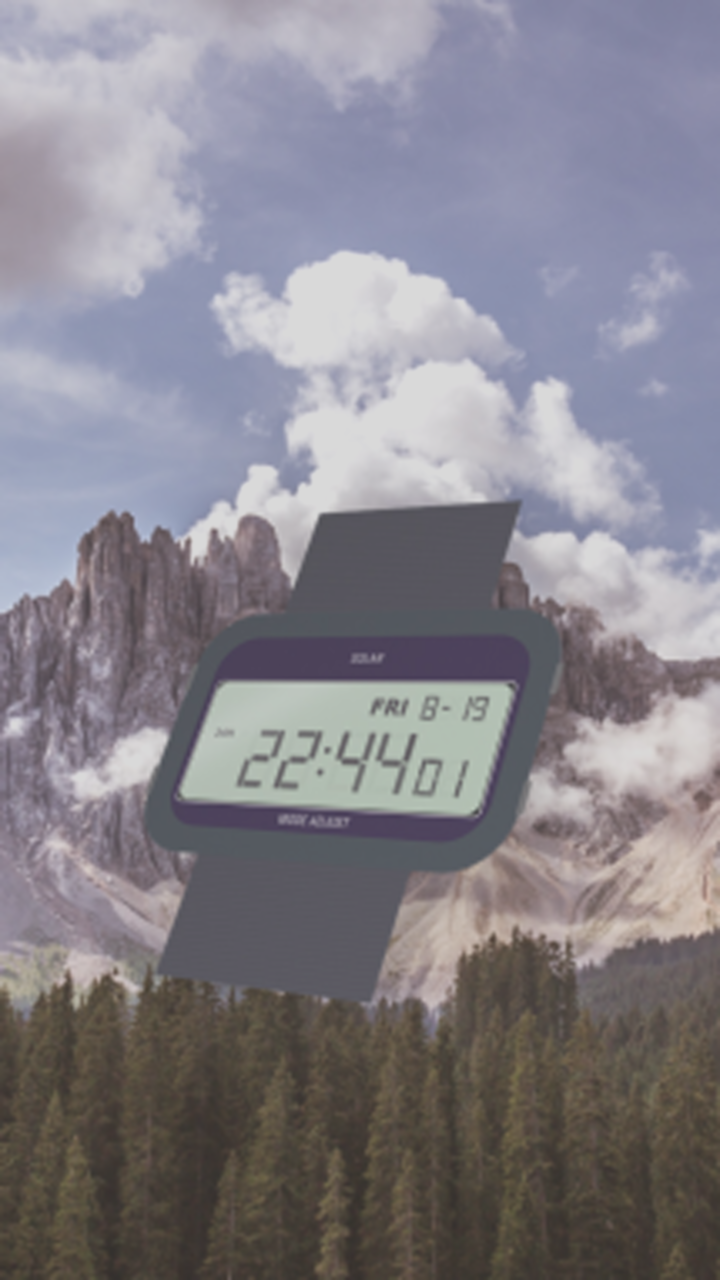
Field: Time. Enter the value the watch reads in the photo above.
22:44:01
